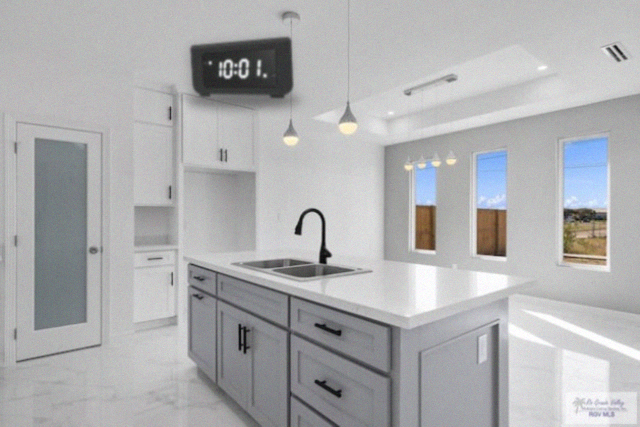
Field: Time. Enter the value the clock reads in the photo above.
10:01
